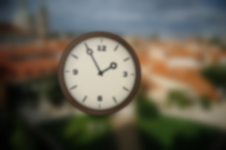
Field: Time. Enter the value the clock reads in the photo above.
1:55
